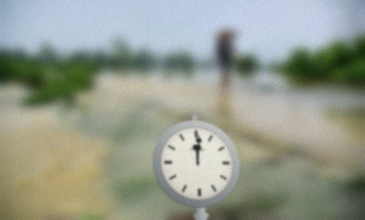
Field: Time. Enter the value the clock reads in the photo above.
12:01
